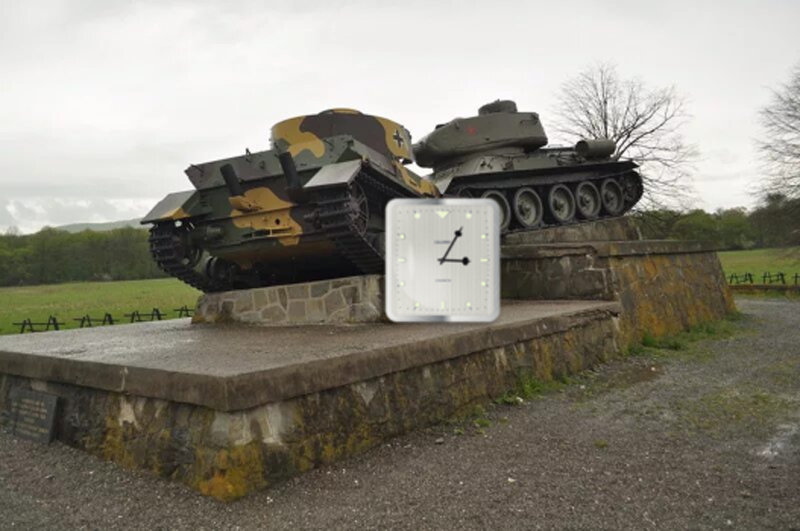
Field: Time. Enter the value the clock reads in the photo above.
3:05
